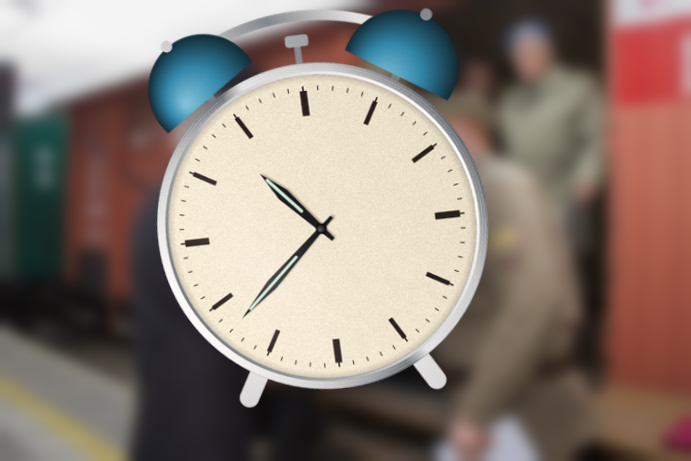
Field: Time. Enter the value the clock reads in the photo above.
10:38
